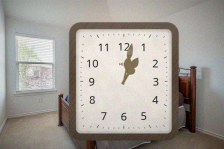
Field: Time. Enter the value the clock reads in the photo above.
1:02
